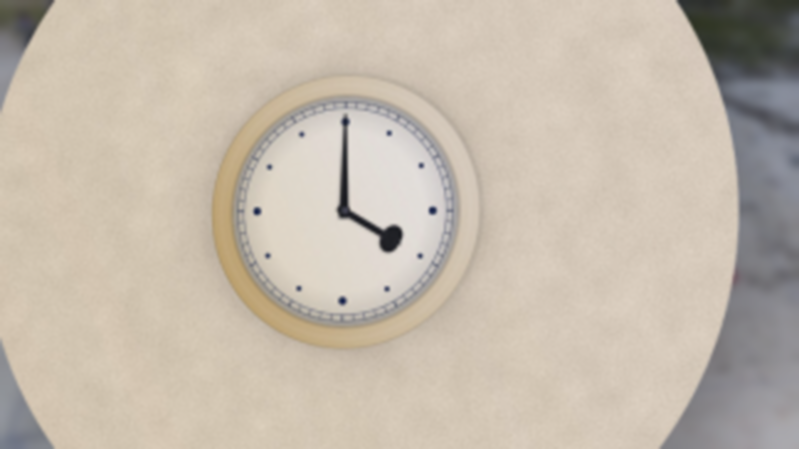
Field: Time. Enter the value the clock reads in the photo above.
4:00
